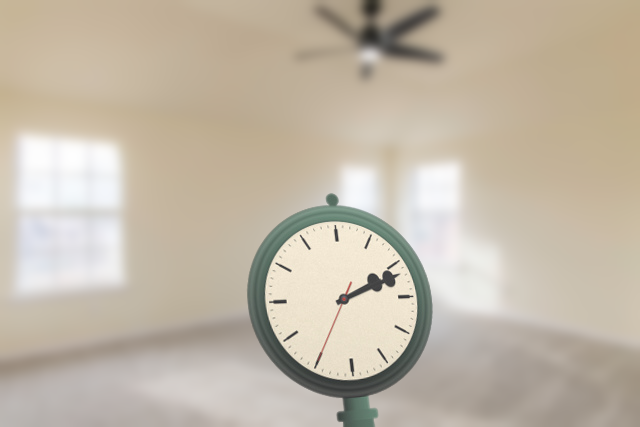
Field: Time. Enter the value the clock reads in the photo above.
2:11:35
